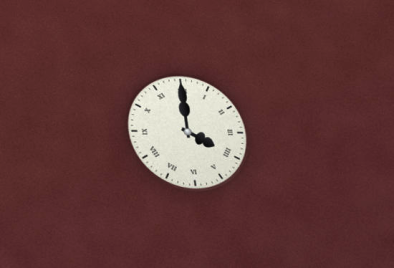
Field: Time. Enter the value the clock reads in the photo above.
4:00
